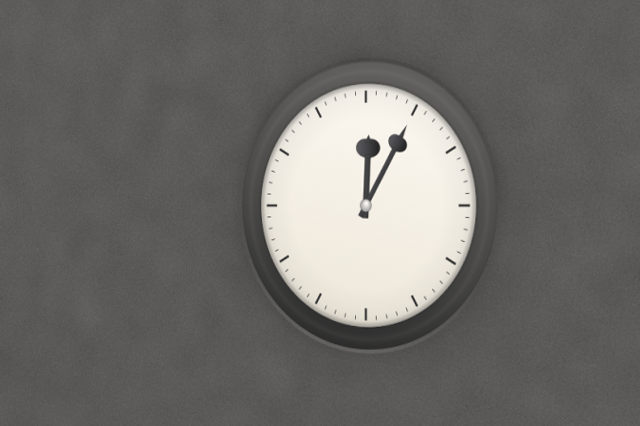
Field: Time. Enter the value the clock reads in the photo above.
12:05
